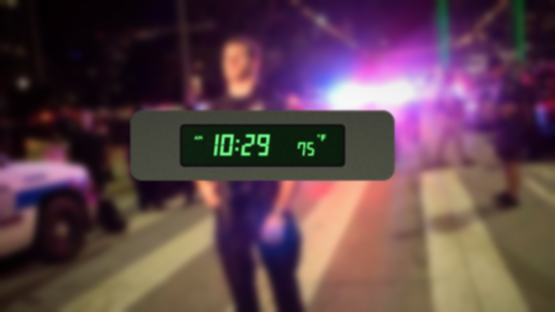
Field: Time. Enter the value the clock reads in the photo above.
10:29
